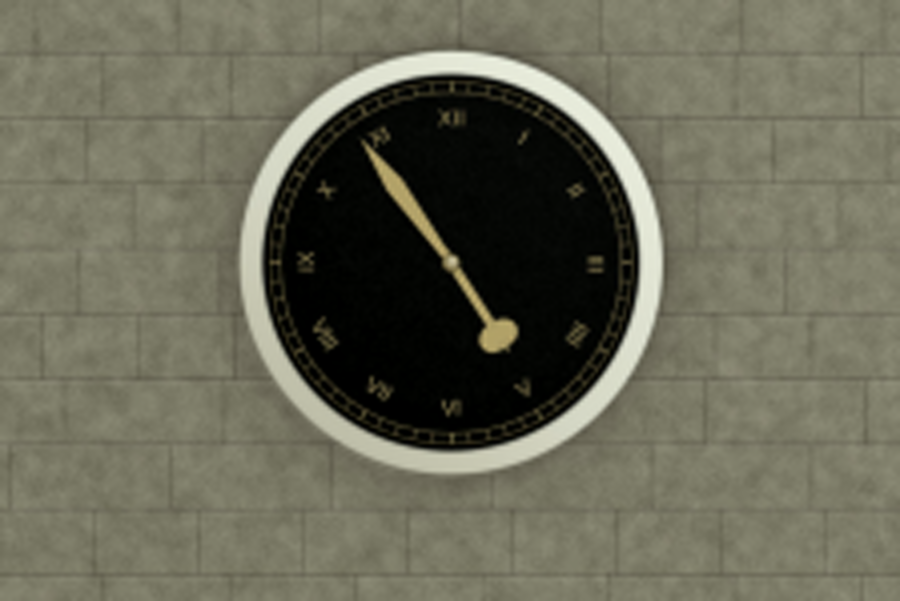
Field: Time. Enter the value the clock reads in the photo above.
4:54
